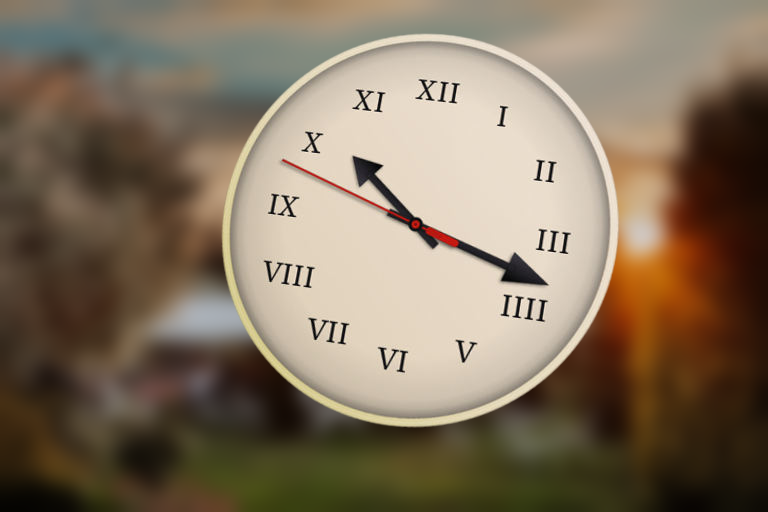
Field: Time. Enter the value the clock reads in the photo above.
10:17:48
